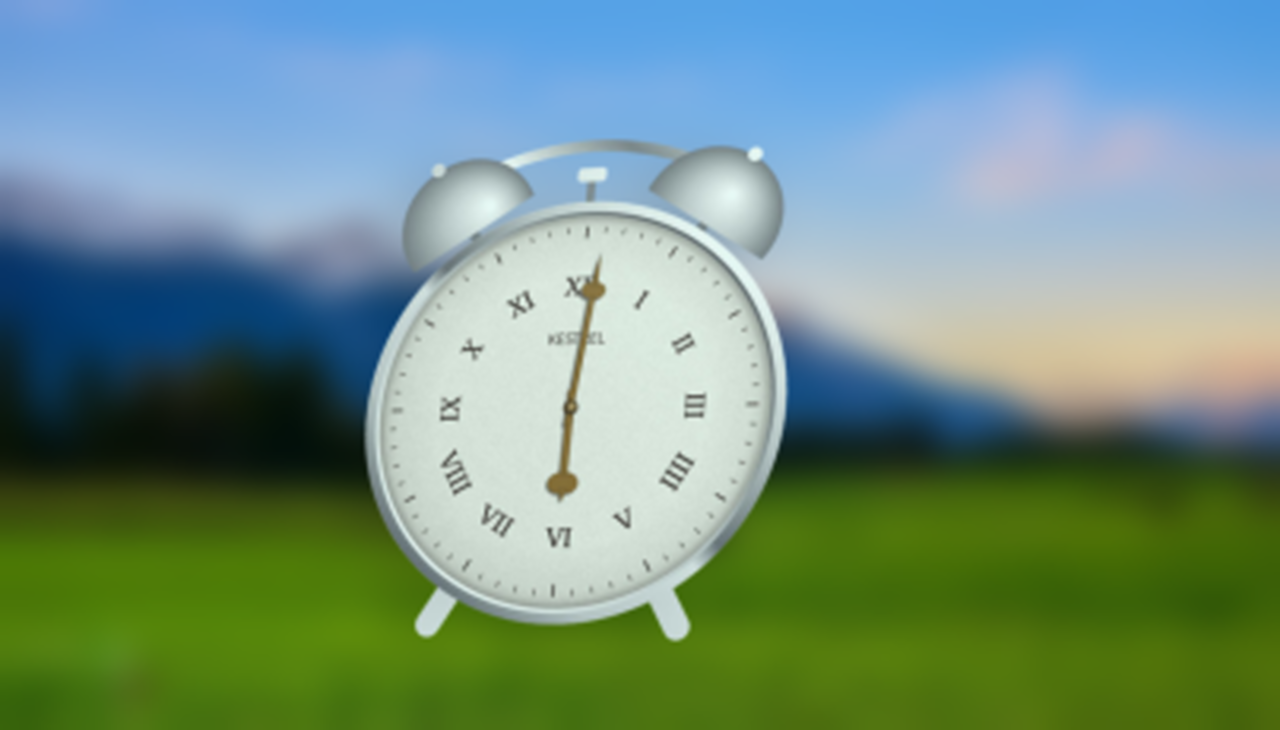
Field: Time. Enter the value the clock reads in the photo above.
6:01
